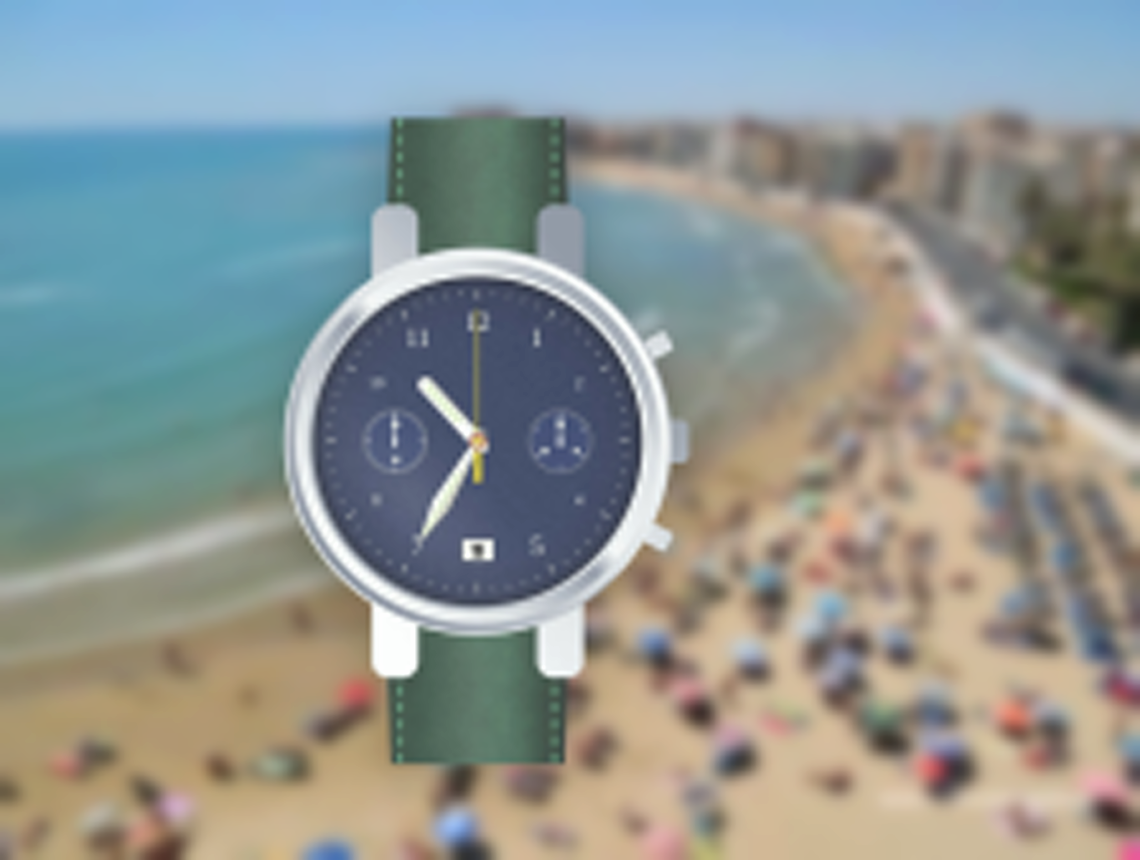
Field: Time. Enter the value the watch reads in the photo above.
10:35
